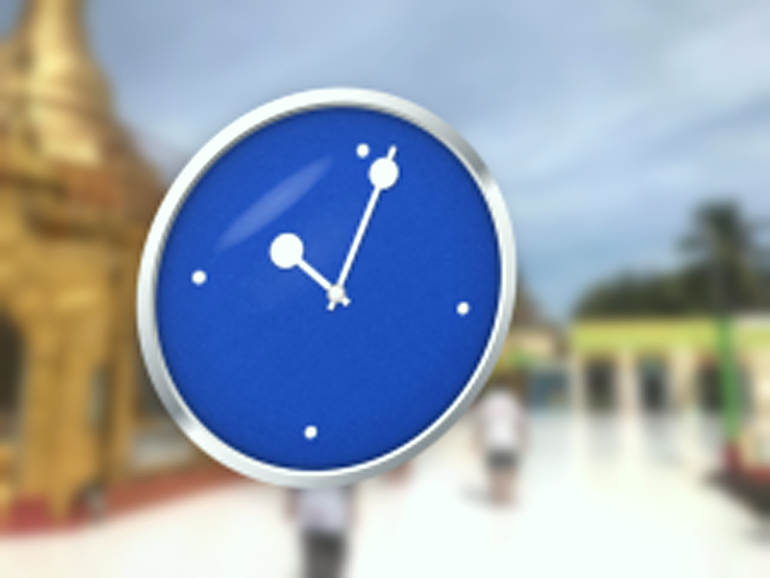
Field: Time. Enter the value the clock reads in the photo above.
10:02
